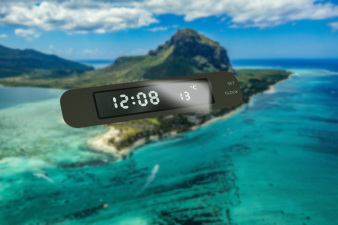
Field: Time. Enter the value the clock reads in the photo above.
12:08
